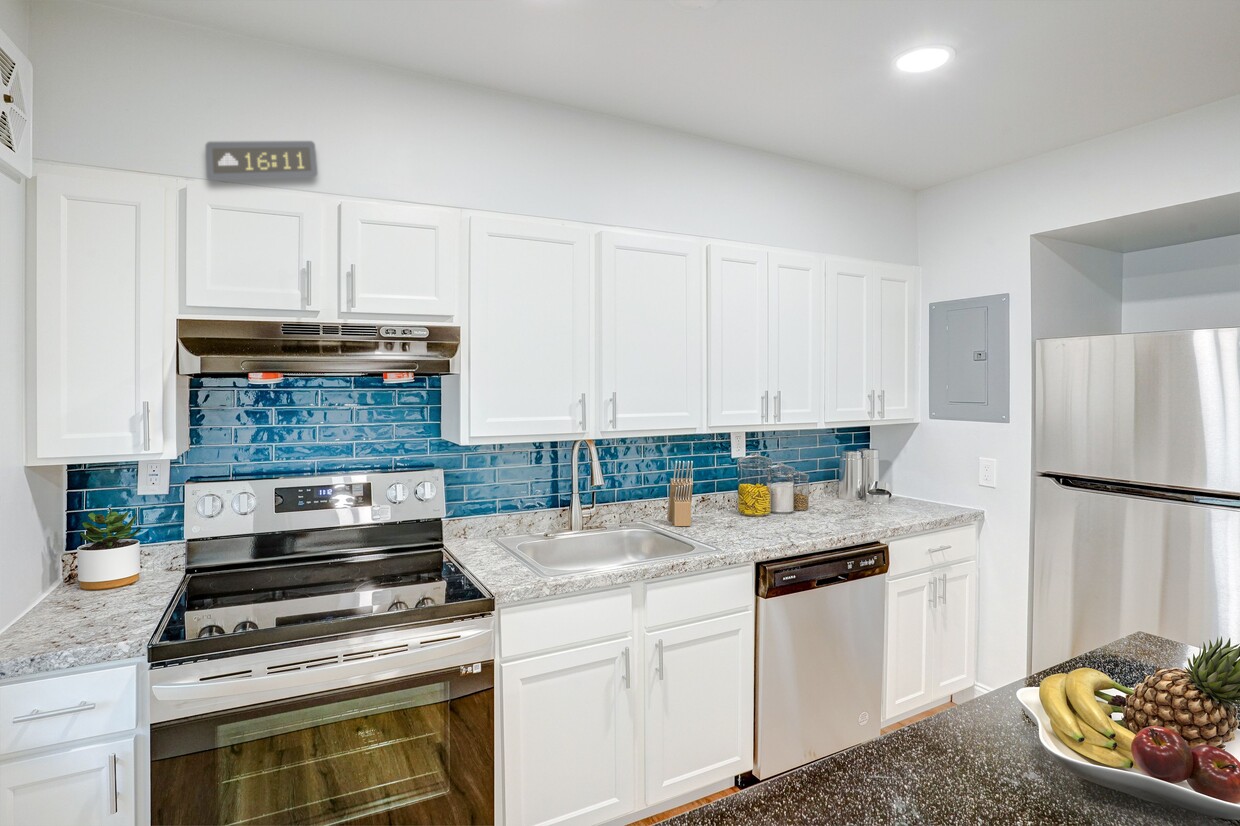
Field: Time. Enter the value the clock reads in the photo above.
16:11
